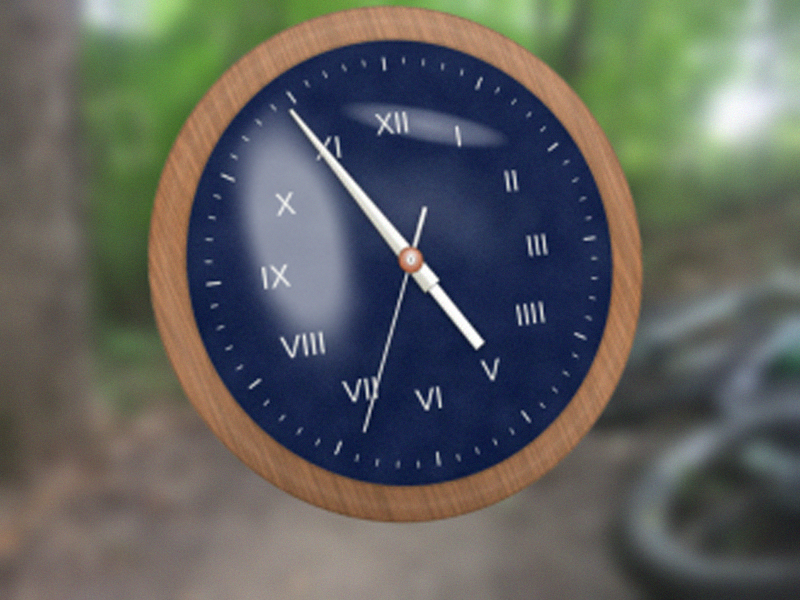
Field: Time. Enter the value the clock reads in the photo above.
4:54:34
